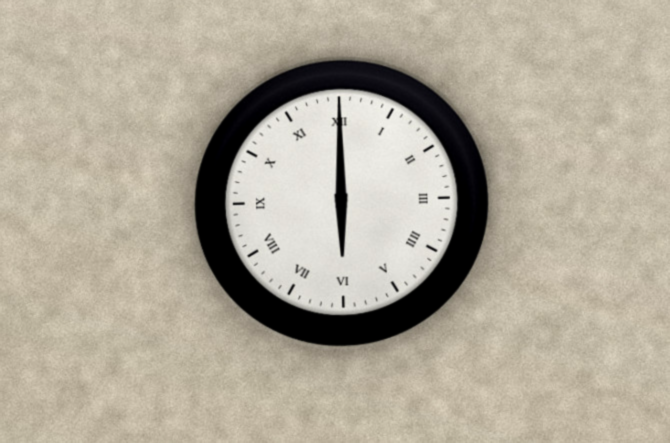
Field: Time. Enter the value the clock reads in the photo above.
6:00
